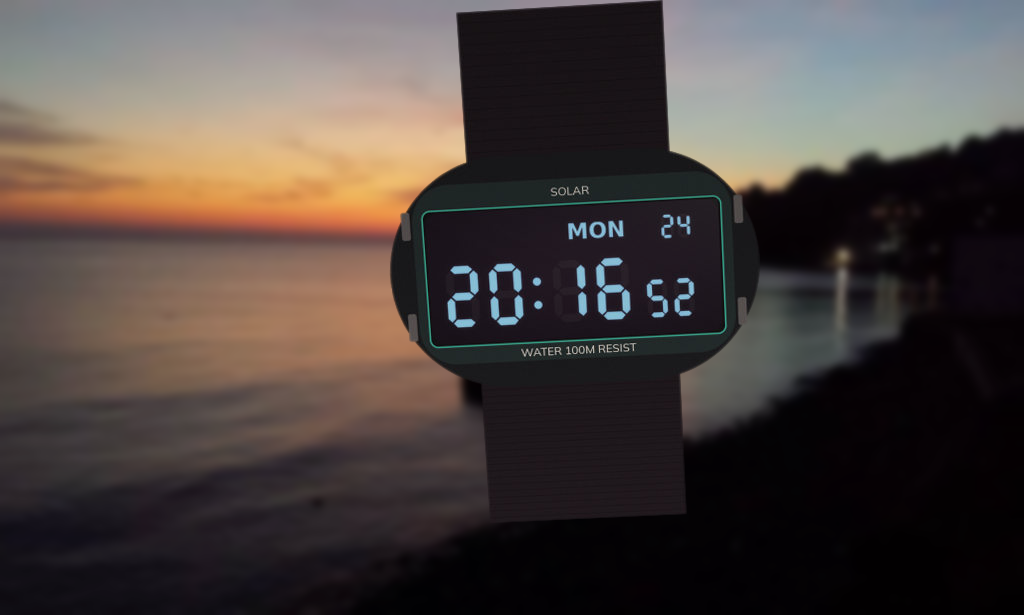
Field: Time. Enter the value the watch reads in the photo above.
20:16:52
